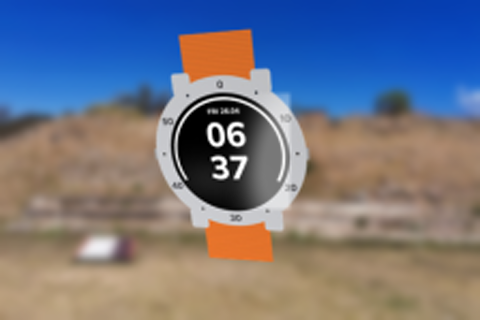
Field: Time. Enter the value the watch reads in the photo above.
6:37
